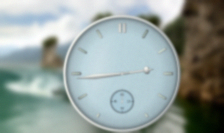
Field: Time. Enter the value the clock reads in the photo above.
2:44
